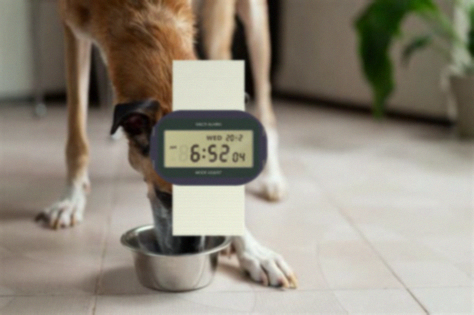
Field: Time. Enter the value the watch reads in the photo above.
6:52
